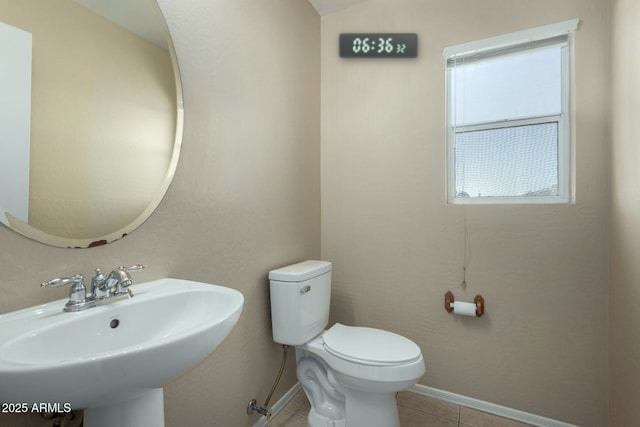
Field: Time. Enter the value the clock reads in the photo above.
6:36
